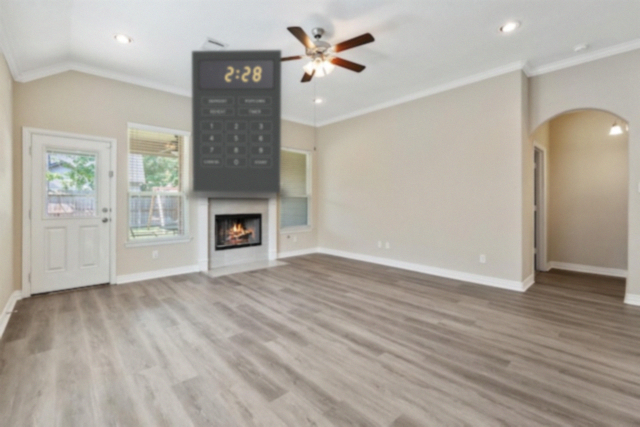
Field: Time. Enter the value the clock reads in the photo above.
2:28
